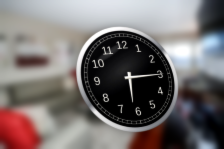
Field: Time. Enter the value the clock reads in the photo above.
6:15
